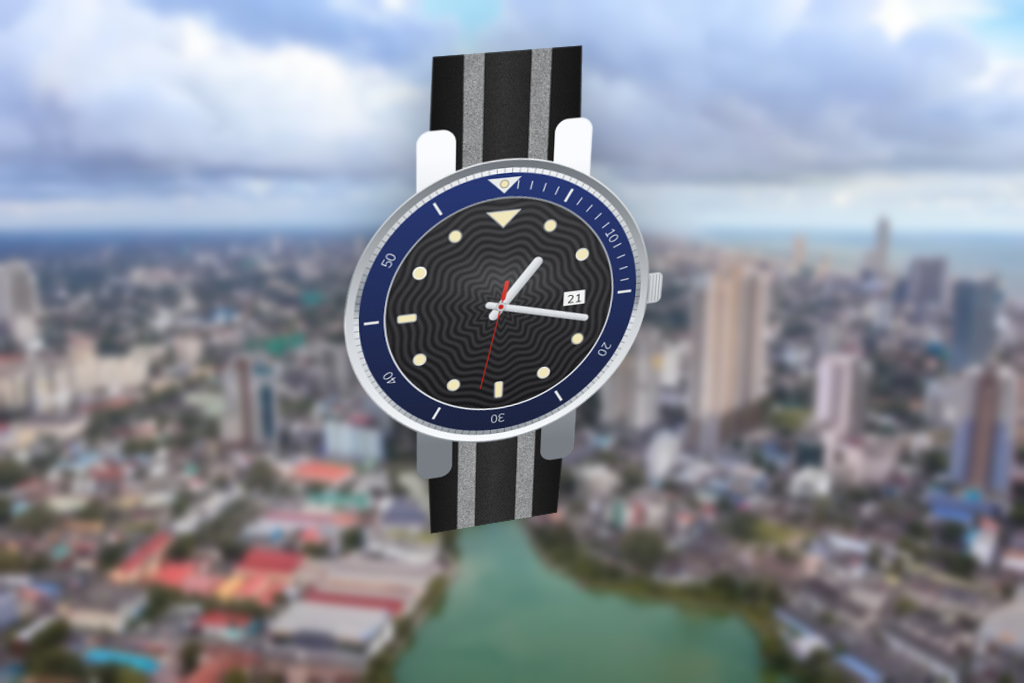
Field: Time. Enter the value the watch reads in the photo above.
1:17:32
